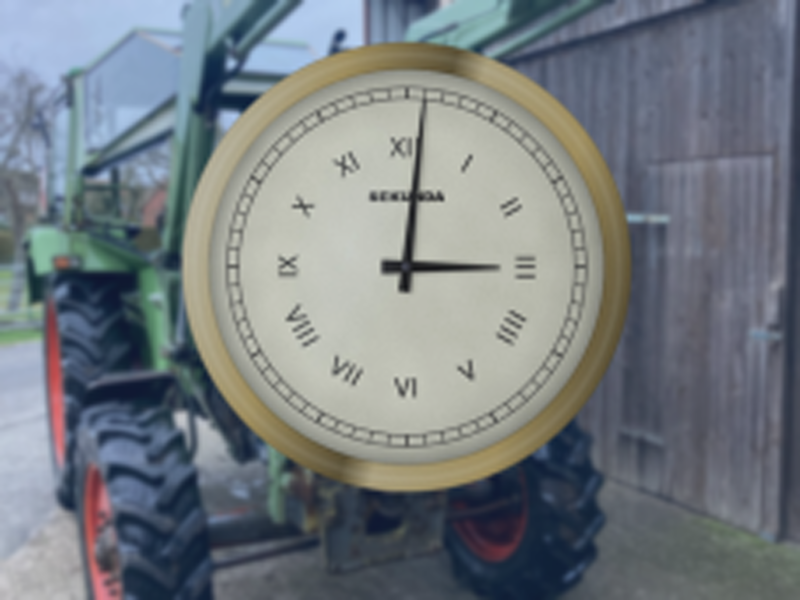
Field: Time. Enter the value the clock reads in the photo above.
3:01
